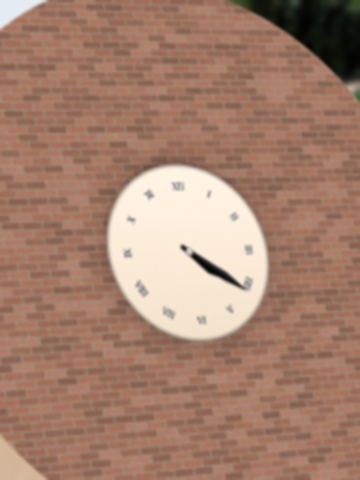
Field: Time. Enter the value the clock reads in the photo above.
4:21
